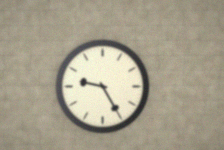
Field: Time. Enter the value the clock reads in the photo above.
9:25
